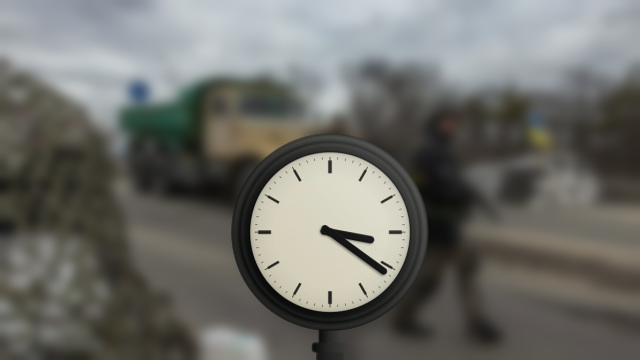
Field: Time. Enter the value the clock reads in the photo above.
3:21
